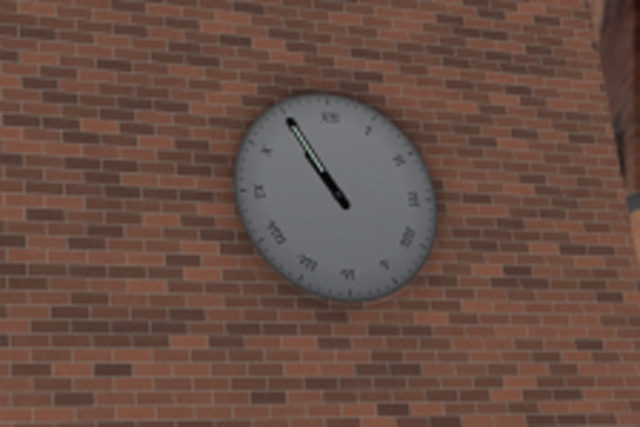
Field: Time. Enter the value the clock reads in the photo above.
10:55
